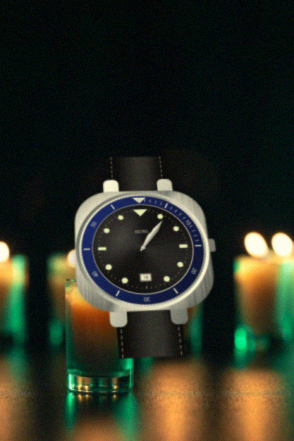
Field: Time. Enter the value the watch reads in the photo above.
1:06
